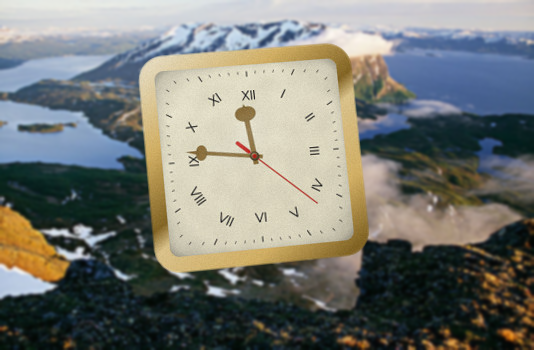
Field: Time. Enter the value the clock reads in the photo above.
11:46:22
